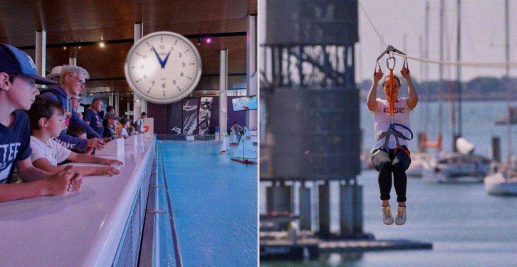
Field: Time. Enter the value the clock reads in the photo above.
12:56
